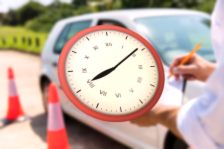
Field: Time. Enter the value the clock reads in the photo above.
8:09
